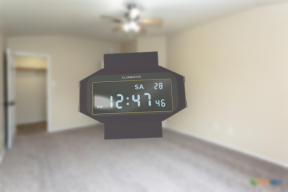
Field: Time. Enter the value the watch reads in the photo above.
12:47:46
